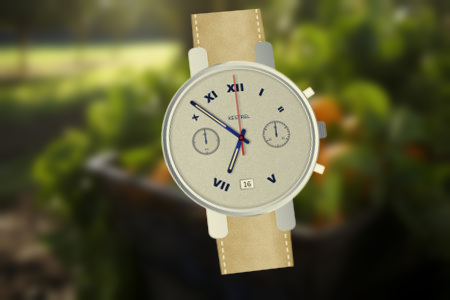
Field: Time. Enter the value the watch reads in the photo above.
6:52
